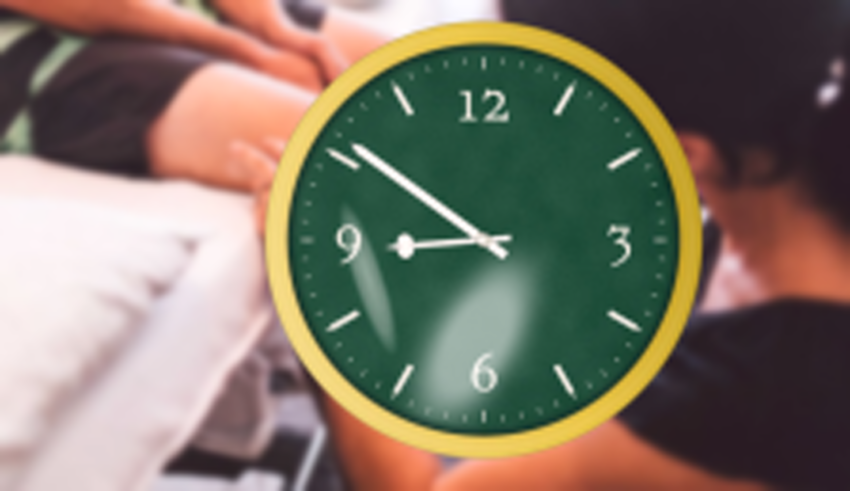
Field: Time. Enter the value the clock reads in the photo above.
8:51
